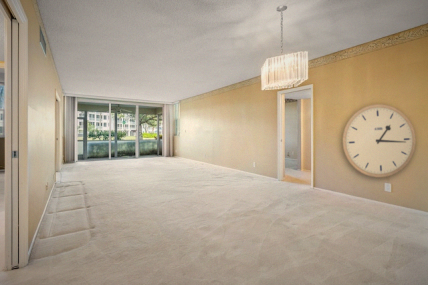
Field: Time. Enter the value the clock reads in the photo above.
1:16
